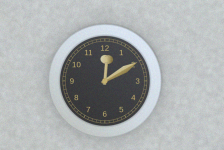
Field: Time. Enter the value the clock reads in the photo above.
12:10
